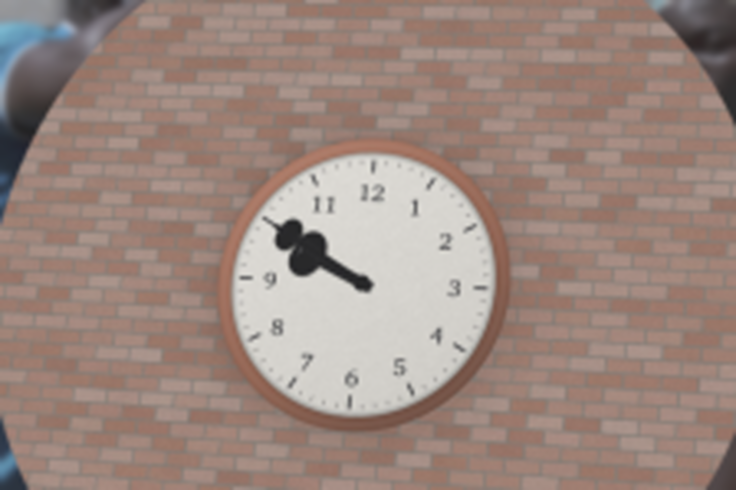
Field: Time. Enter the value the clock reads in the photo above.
9:50
